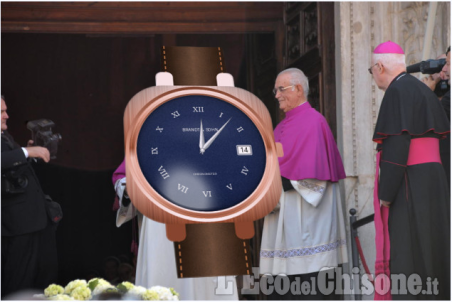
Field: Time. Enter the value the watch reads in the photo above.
12:07
